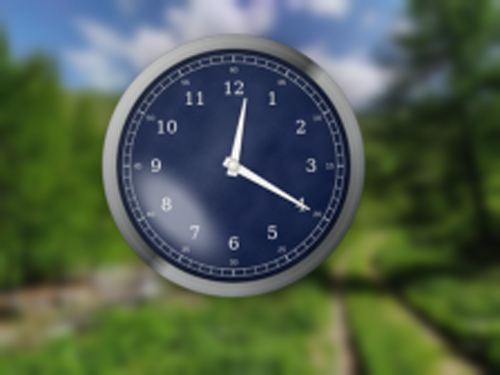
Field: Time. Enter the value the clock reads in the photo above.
12:20
